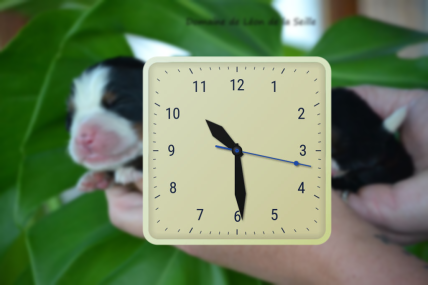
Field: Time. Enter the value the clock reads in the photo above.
10:29:17
